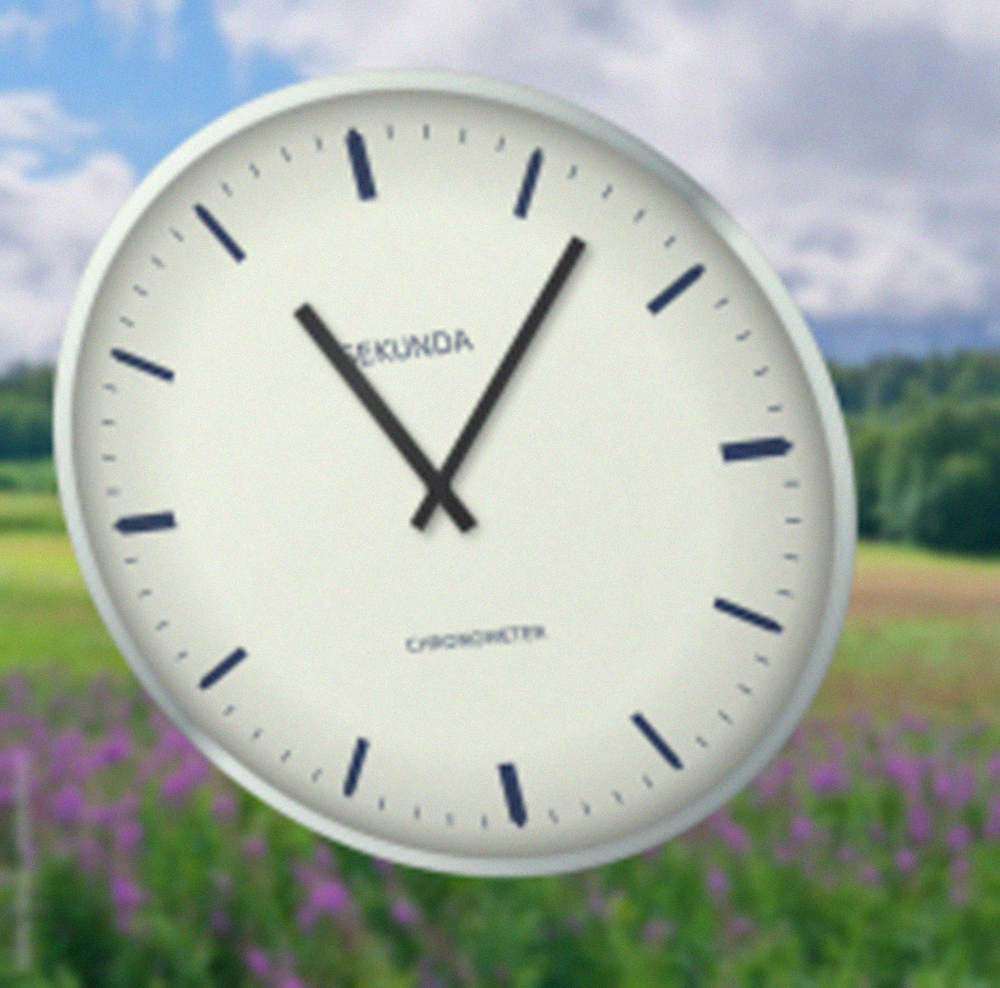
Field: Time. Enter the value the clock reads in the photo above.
11:07
